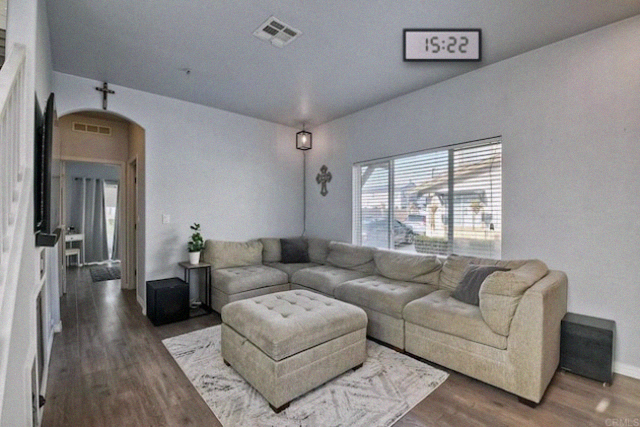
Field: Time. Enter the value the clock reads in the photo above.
15:22
